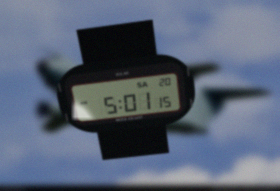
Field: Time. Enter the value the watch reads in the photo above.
5:01:15
